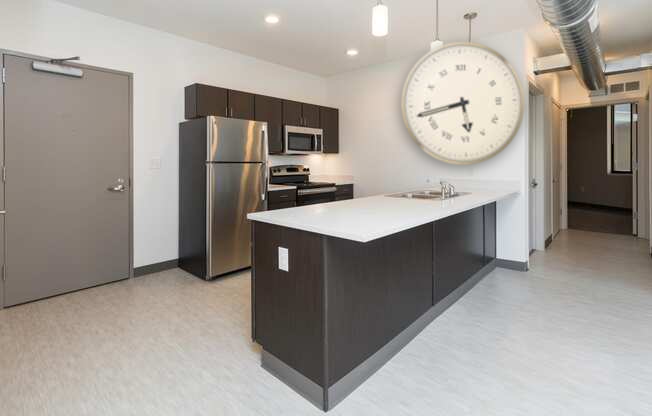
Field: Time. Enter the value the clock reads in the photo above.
5:43
